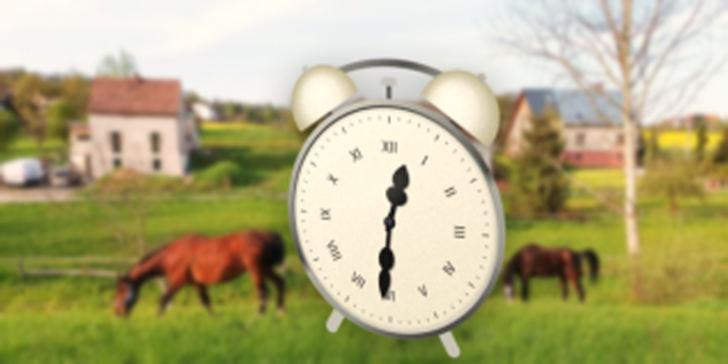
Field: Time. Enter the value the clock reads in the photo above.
12:31
